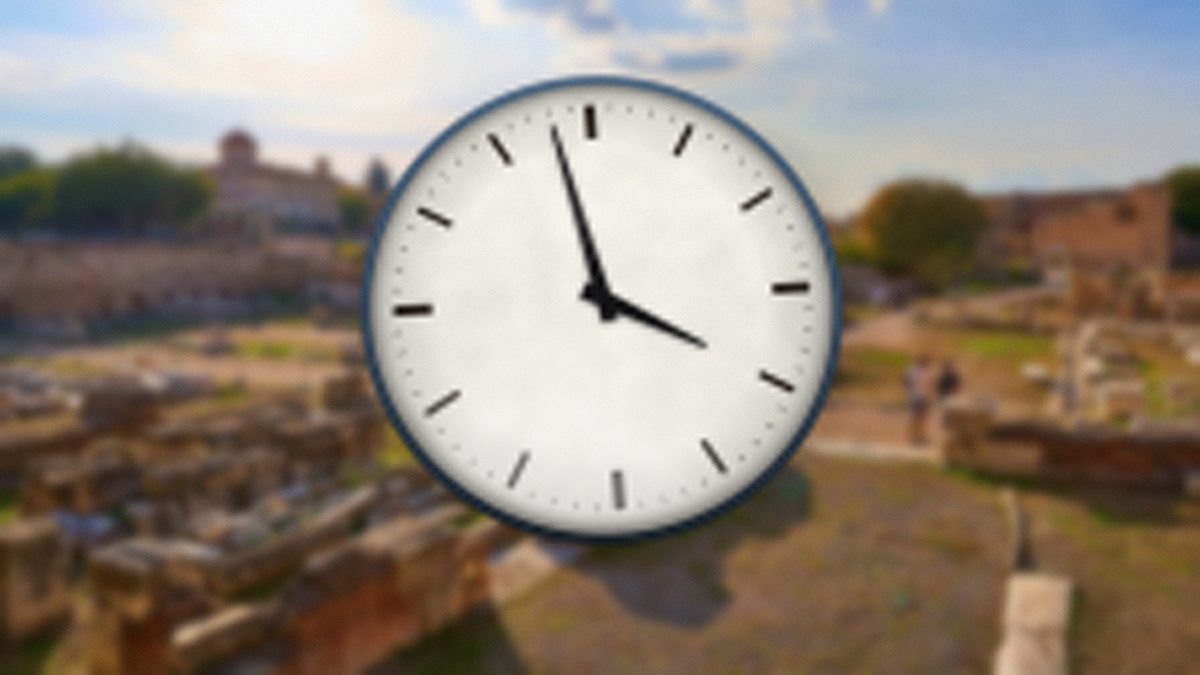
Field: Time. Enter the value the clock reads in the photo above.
3:58
